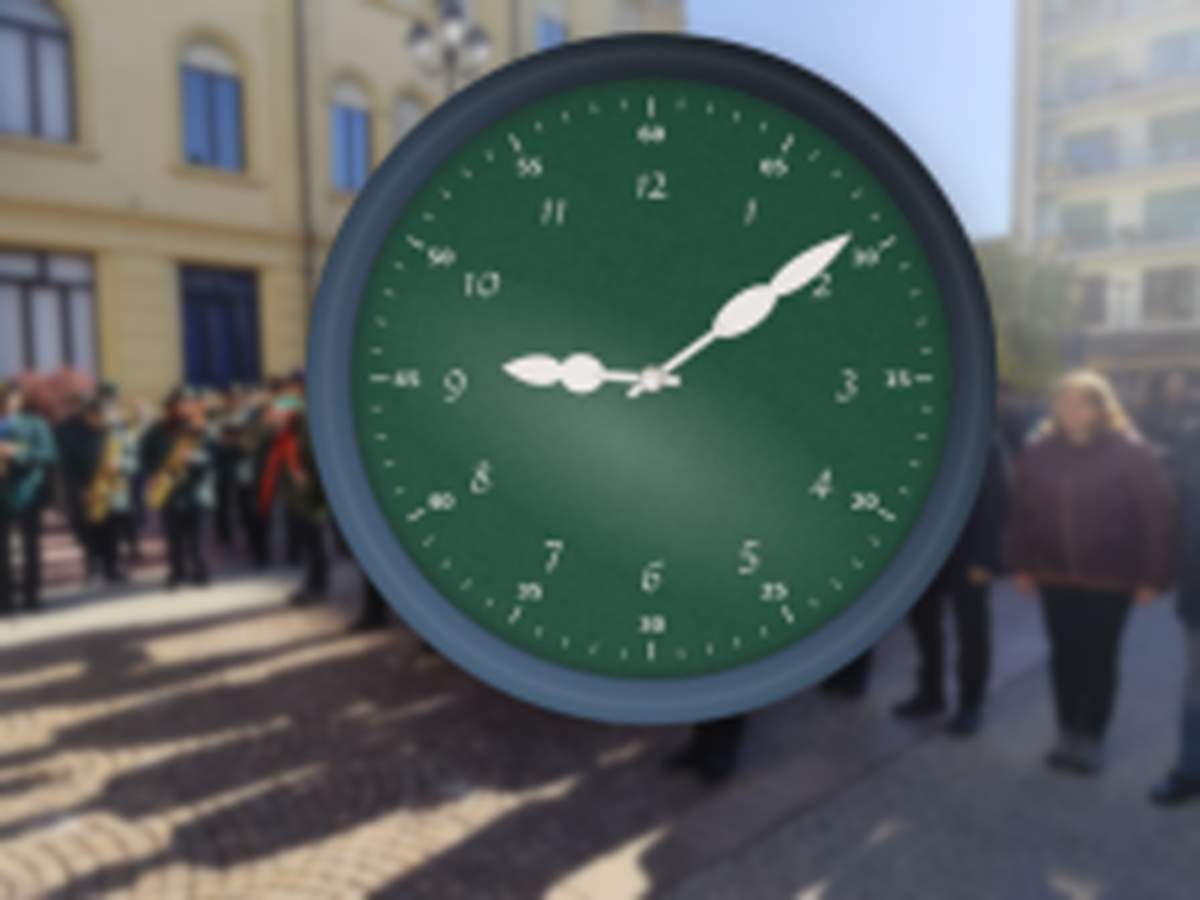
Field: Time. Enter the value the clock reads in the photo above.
9:09
